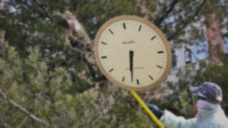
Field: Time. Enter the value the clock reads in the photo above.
6:32
